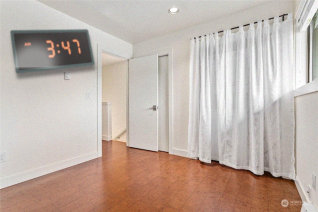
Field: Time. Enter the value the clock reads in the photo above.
3:47
